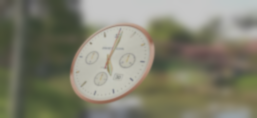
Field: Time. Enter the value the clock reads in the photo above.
5:01
